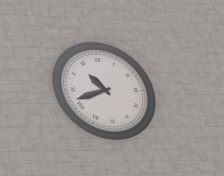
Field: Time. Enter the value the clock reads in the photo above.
10:42
